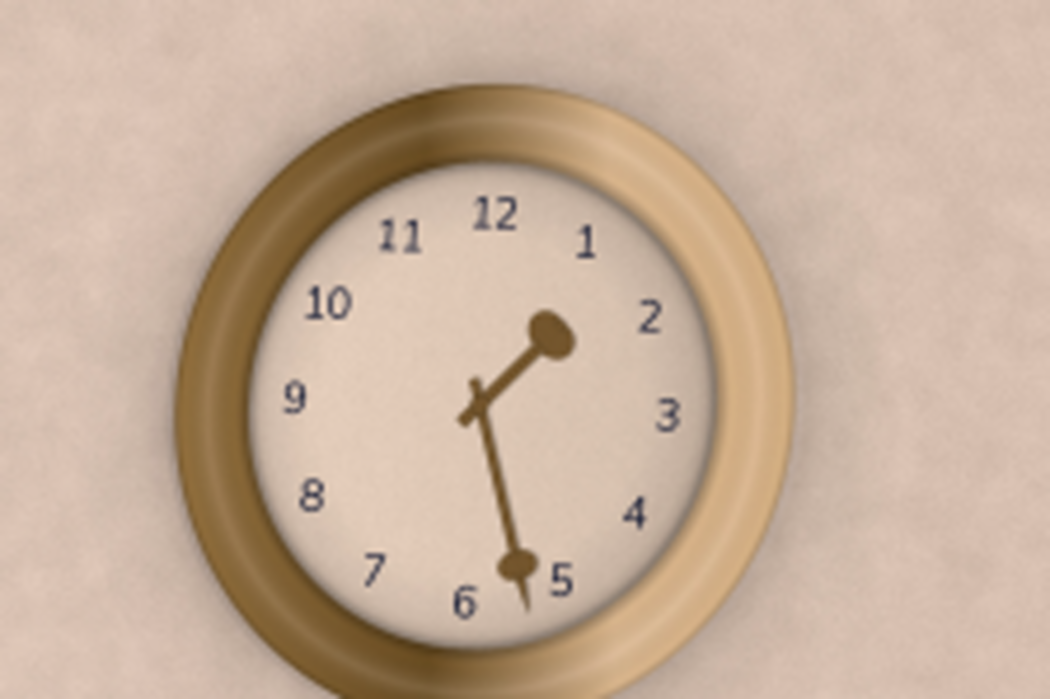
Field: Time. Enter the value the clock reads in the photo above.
1:27
